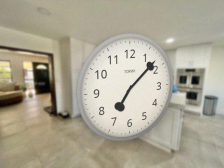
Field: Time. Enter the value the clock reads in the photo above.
7:08
